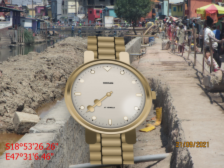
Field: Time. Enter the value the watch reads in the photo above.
7:38
